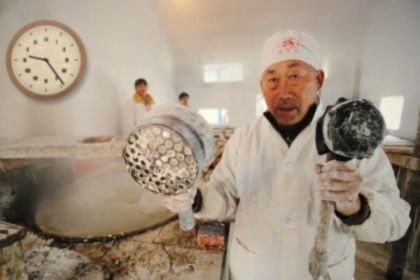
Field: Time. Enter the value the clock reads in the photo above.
9:24
